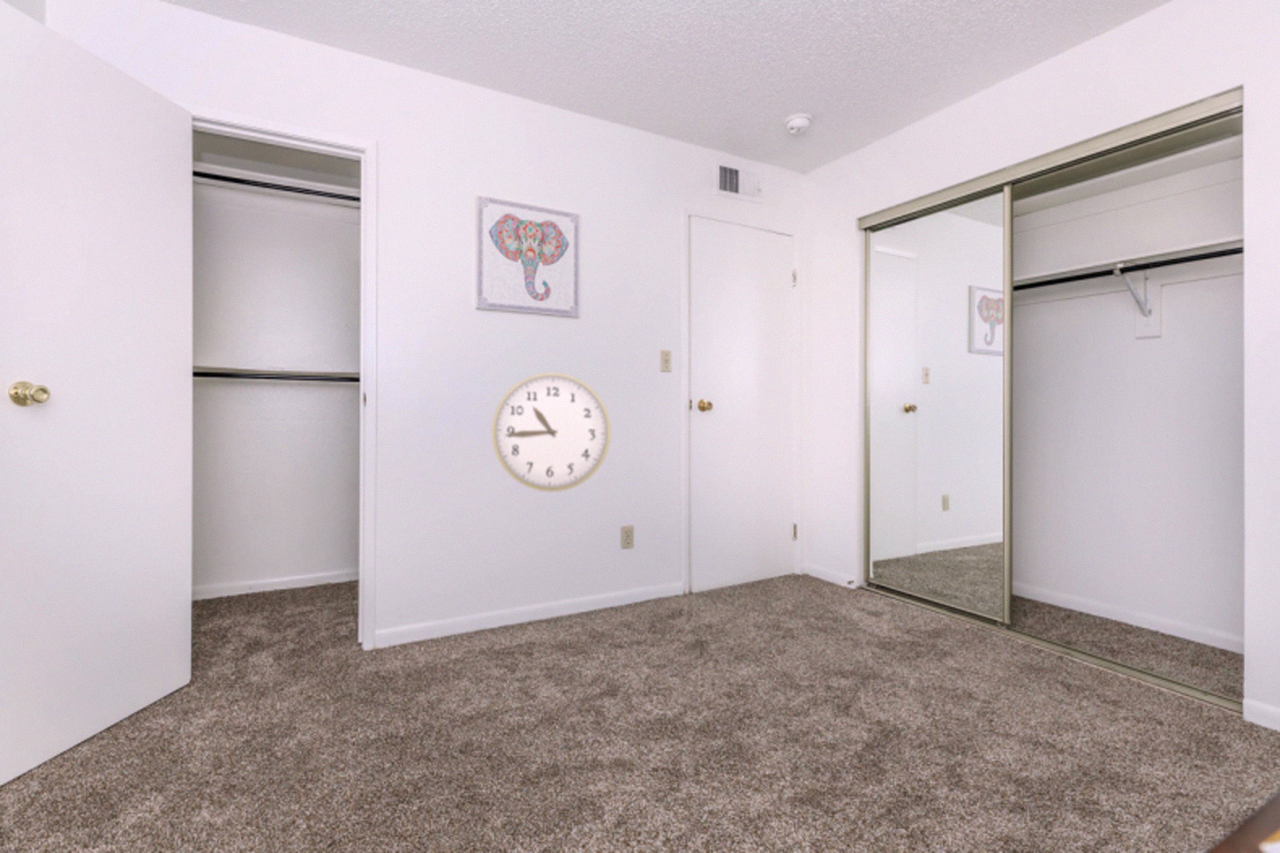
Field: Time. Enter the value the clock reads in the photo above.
10:44
